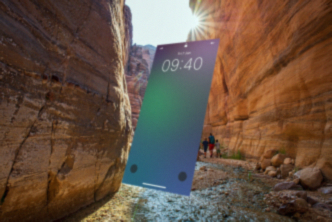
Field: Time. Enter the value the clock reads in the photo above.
9:40
